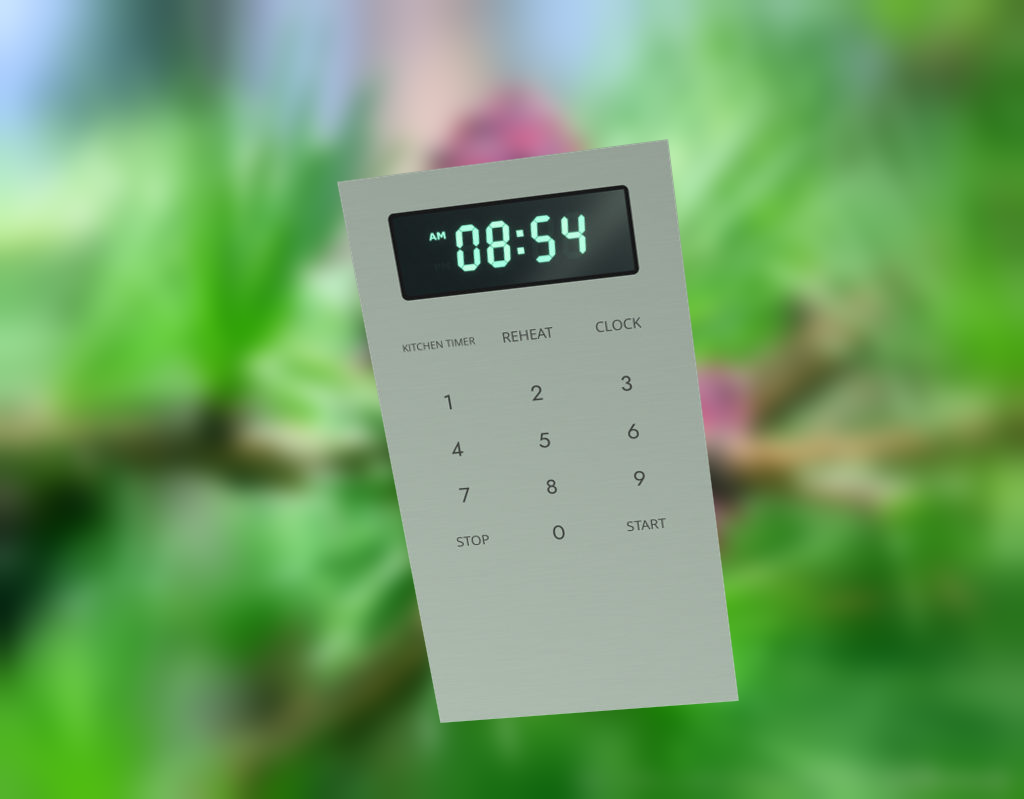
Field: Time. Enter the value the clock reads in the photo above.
8:54
